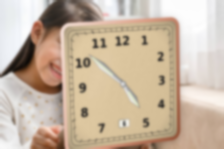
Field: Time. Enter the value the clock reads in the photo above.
4:52
